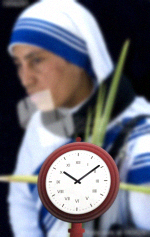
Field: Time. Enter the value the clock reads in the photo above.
10:09
